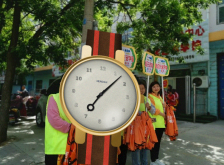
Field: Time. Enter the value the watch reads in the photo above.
7:07
